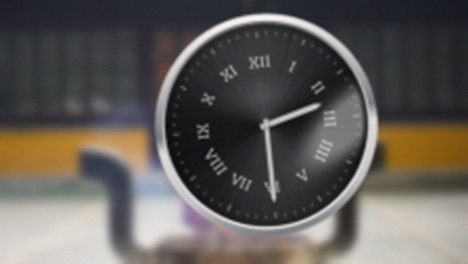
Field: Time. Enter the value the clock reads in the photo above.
2:30
